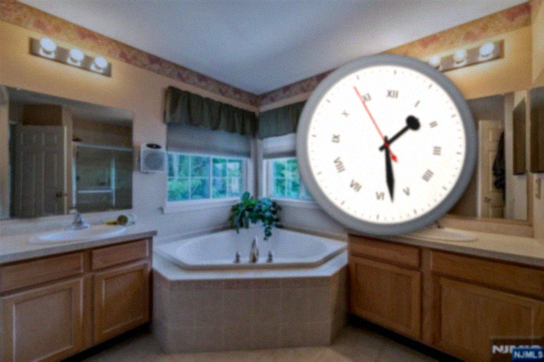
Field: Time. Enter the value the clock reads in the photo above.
1:27:54
